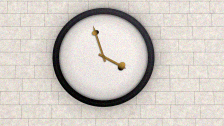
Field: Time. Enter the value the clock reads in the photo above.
3:57
